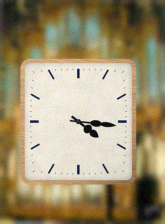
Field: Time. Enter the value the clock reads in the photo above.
4:16
